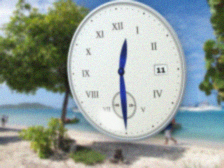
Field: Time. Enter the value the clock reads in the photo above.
12:30
